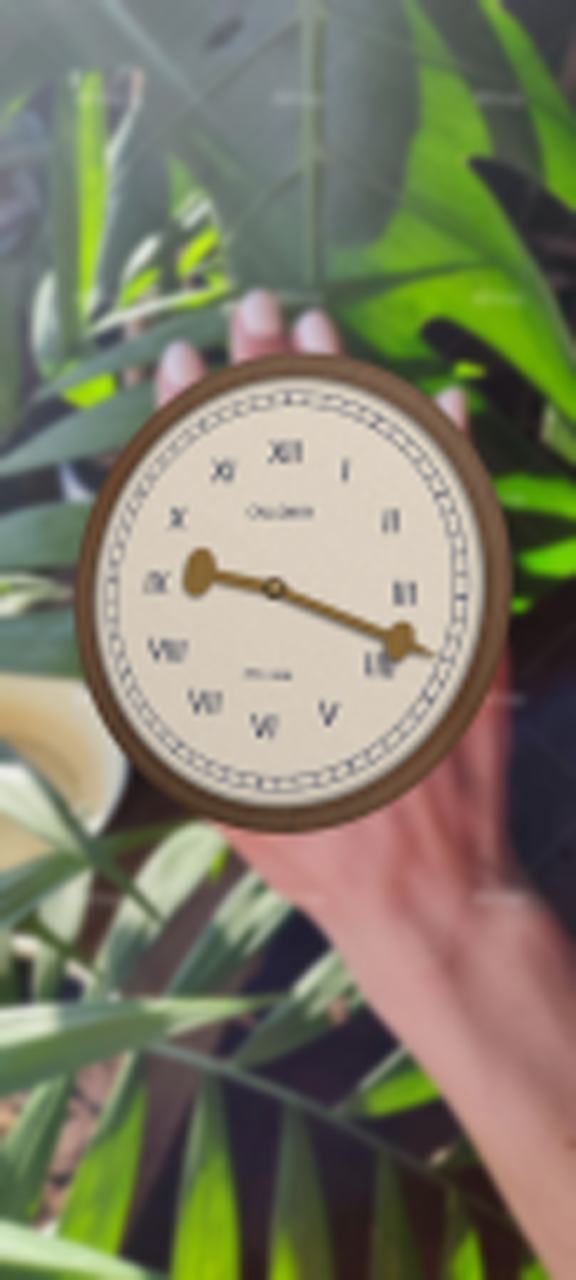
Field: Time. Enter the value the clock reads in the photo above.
9:18
